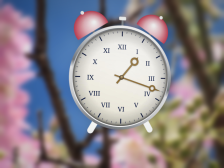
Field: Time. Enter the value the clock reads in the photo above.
1:18
